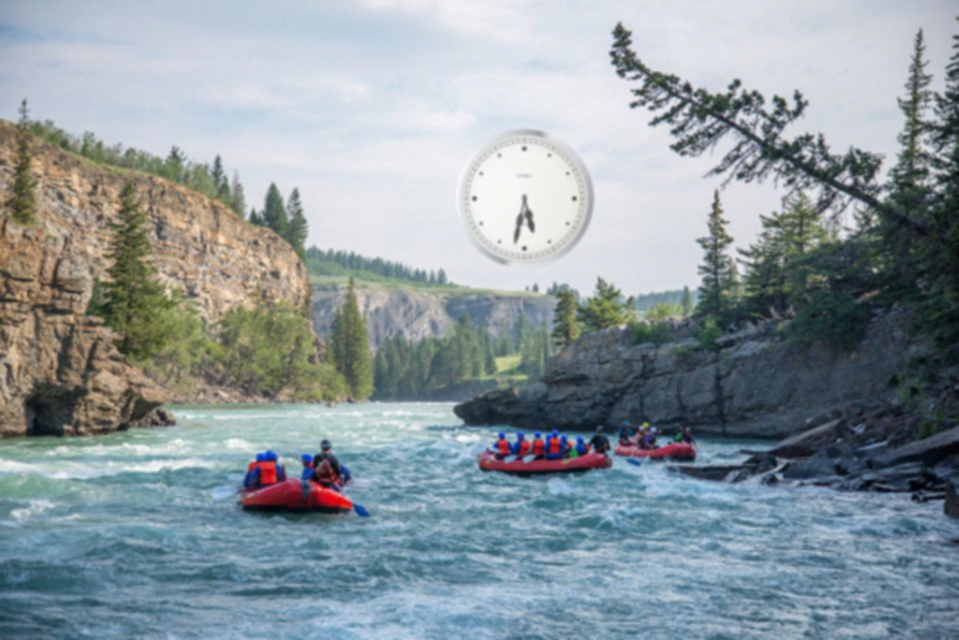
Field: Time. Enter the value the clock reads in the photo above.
5:32
